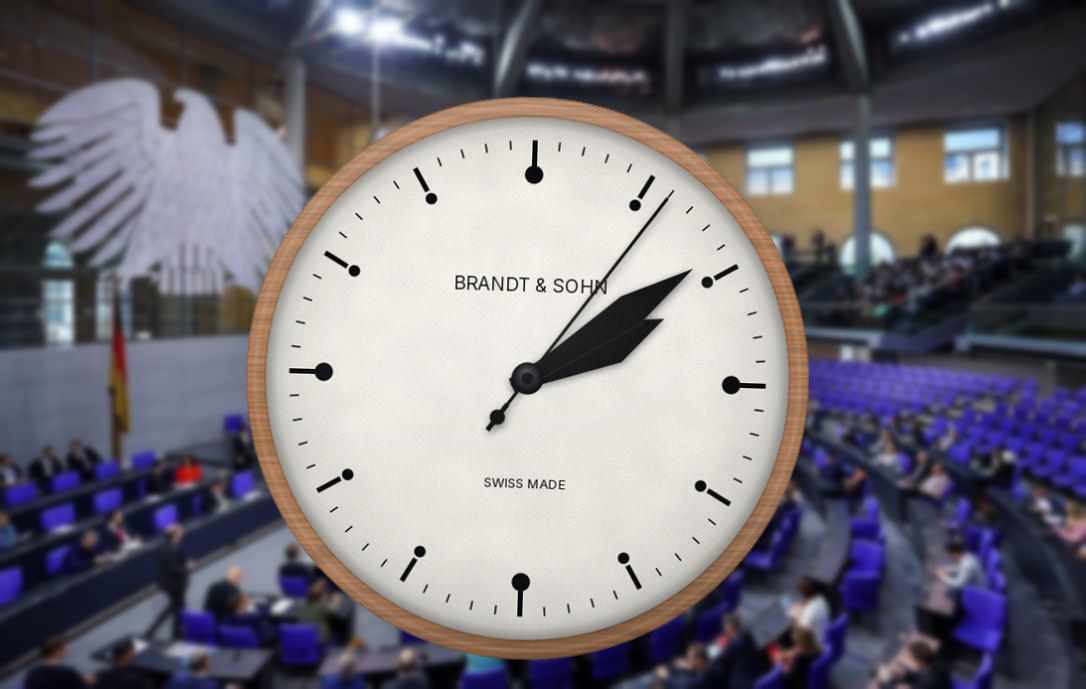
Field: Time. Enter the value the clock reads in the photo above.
2:09:06
